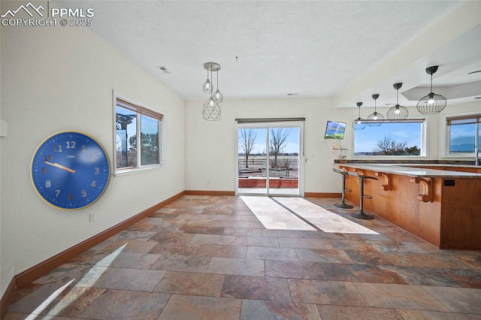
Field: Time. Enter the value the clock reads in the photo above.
9:48
